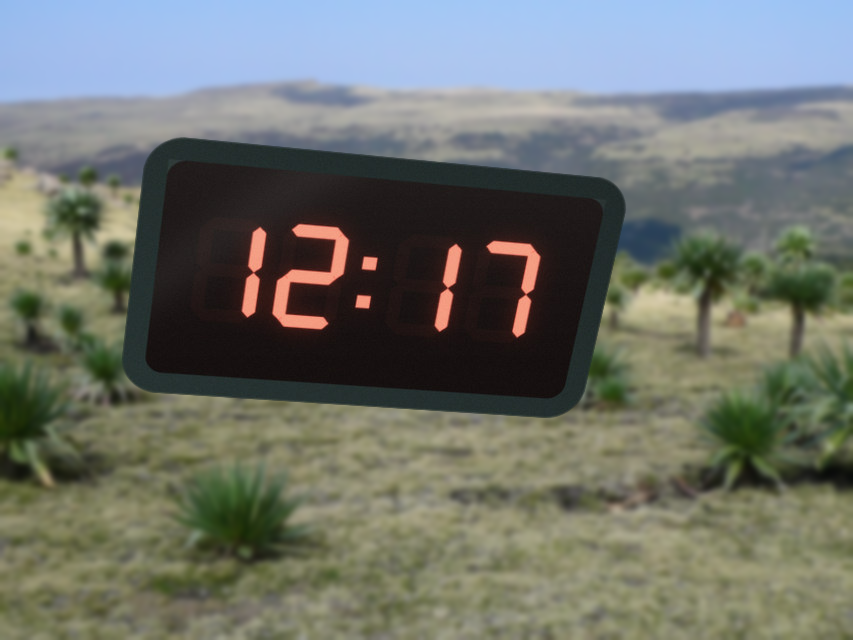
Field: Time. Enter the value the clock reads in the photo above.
12:17
